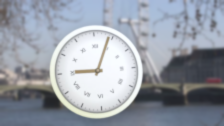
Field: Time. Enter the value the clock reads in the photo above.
9:04
